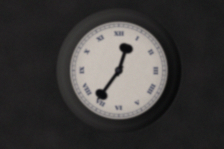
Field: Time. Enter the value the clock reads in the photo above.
12:36
